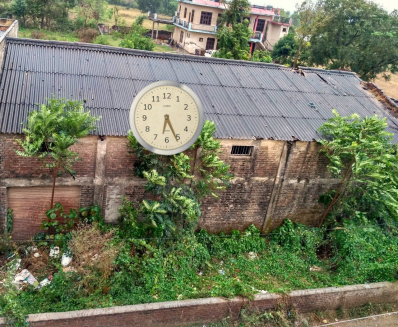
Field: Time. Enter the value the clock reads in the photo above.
6:26
